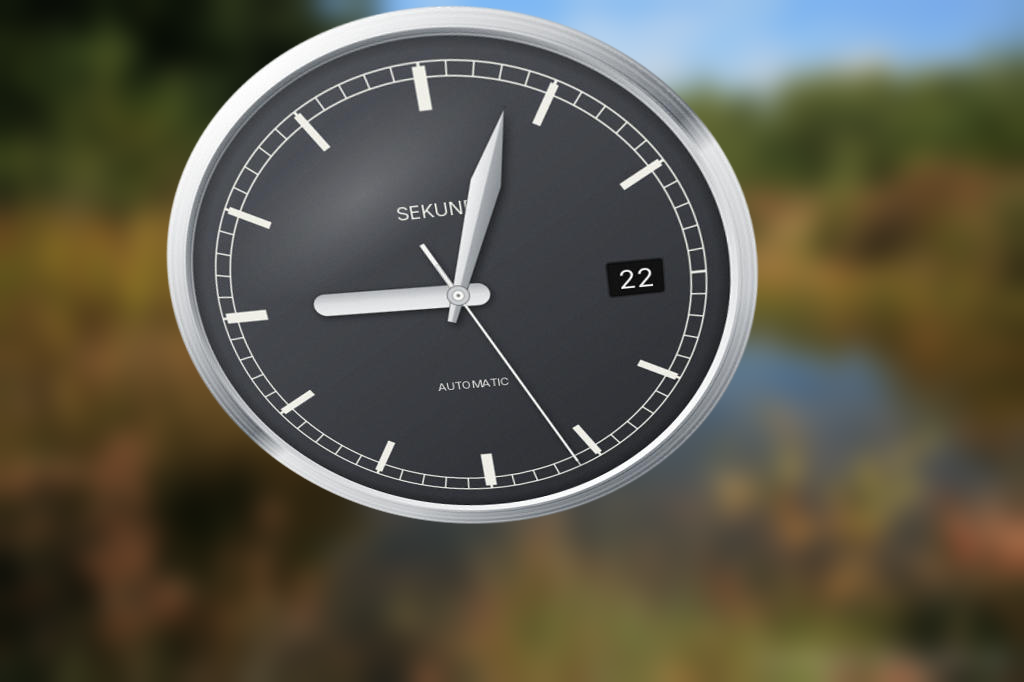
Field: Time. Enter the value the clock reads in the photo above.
9:03:26
